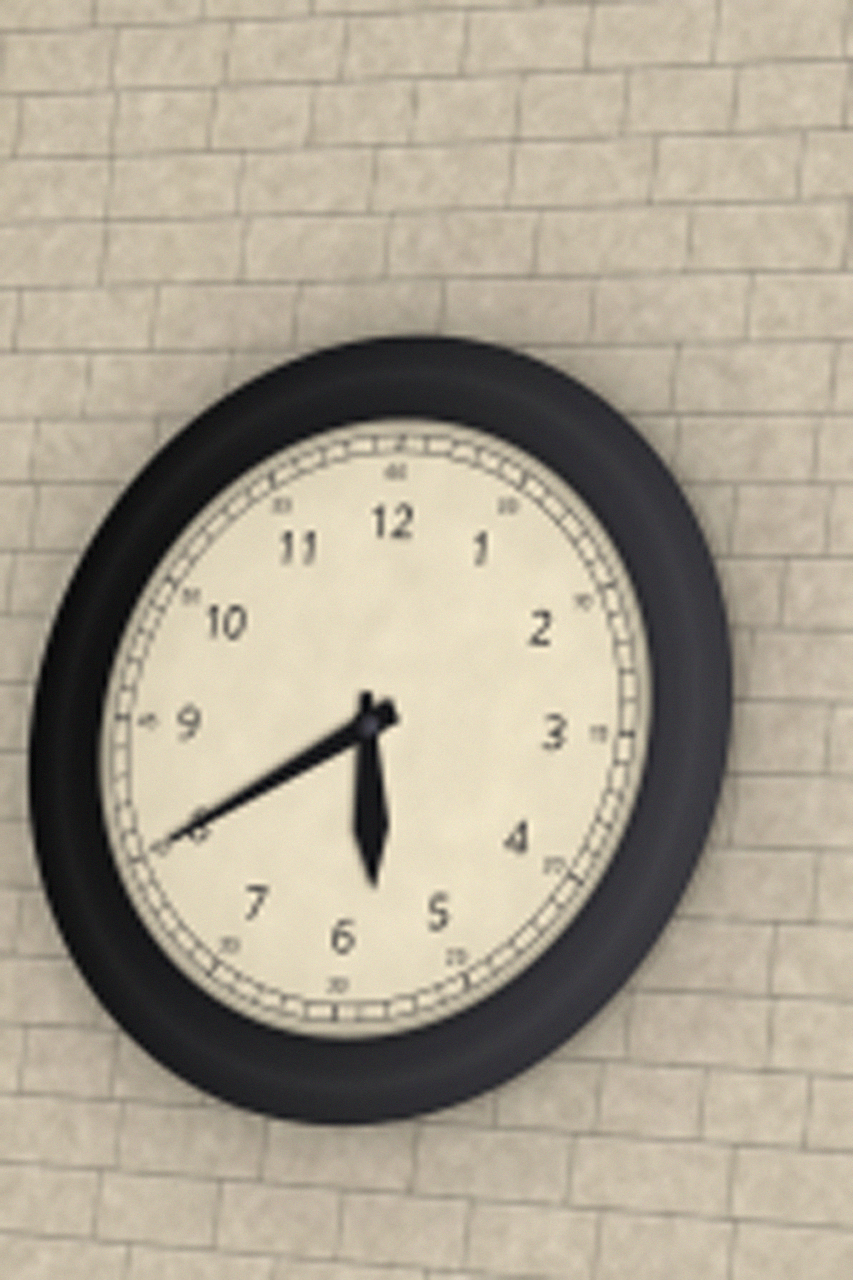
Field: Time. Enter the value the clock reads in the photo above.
5:40
